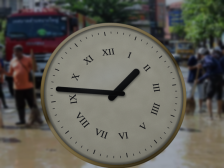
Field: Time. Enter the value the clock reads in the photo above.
1:47
